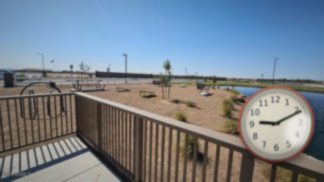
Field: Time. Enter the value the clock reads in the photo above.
9:11
